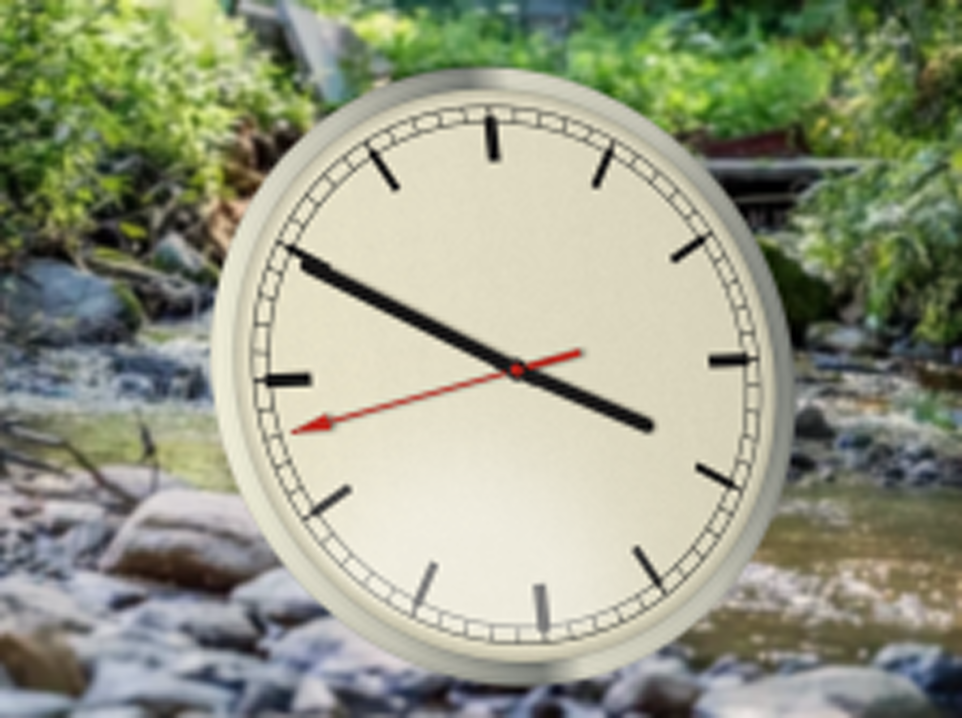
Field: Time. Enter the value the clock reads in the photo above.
3:49:43
